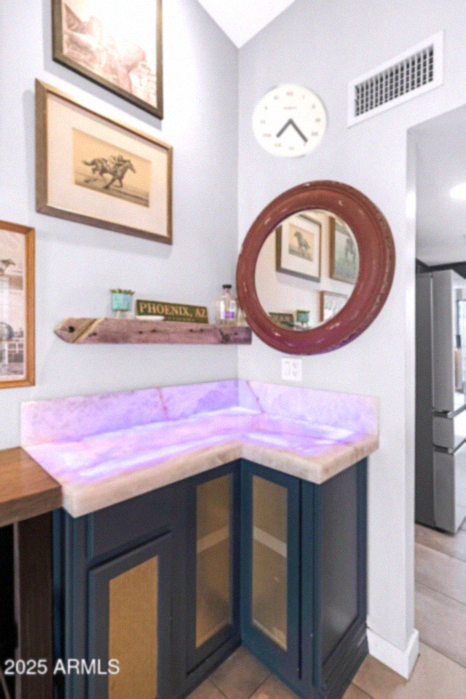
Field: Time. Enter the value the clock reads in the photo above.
7:24
